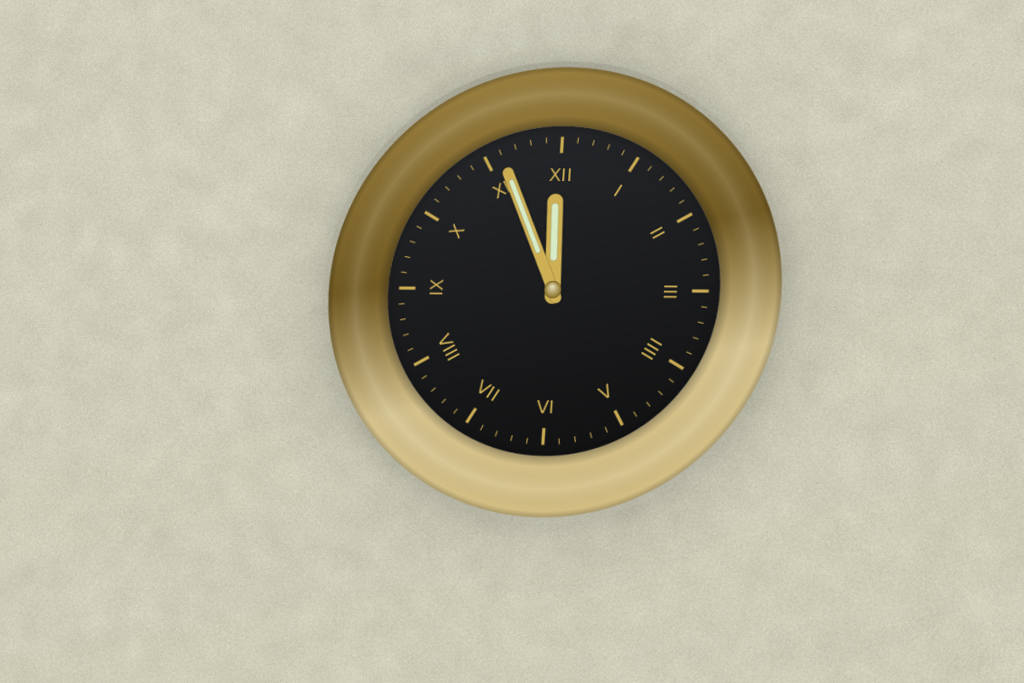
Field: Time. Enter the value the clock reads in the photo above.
11:56
